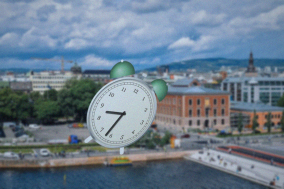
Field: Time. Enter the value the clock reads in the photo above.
8:32
